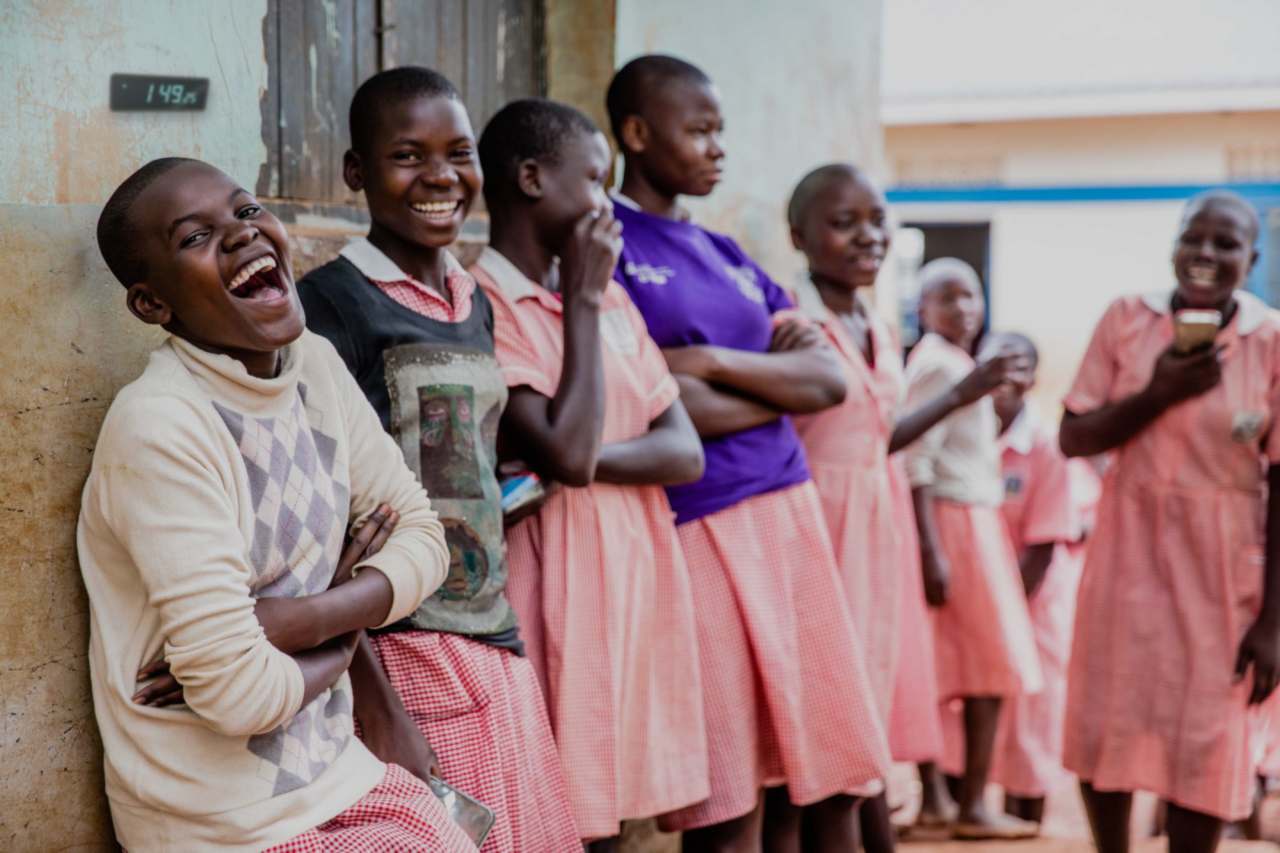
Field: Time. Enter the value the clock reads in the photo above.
1:49
